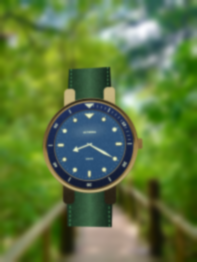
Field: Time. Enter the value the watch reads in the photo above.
8:20
